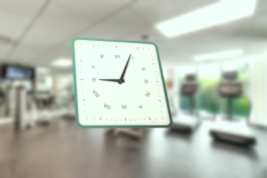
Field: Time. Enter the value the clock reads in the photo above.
9:04
